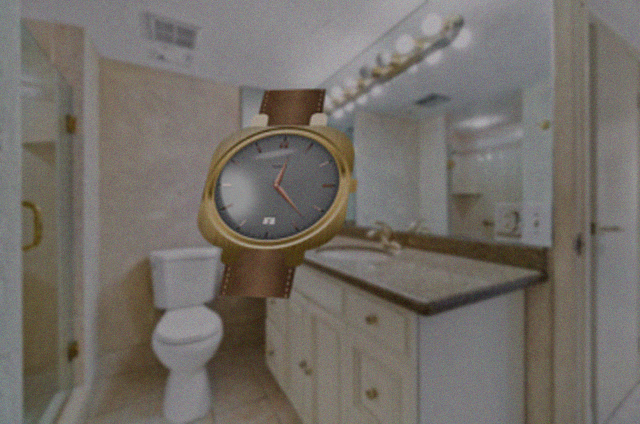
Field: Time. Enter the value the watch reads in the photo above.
12:23
